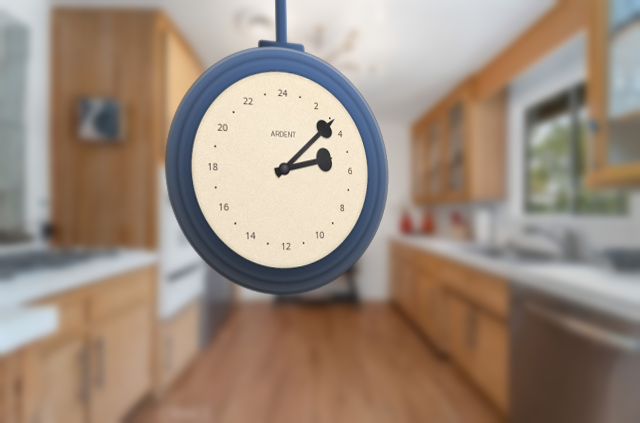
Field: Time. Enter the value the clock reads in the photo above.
5:08
